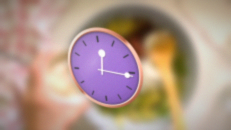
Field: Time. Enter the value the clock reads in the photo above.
12:16
